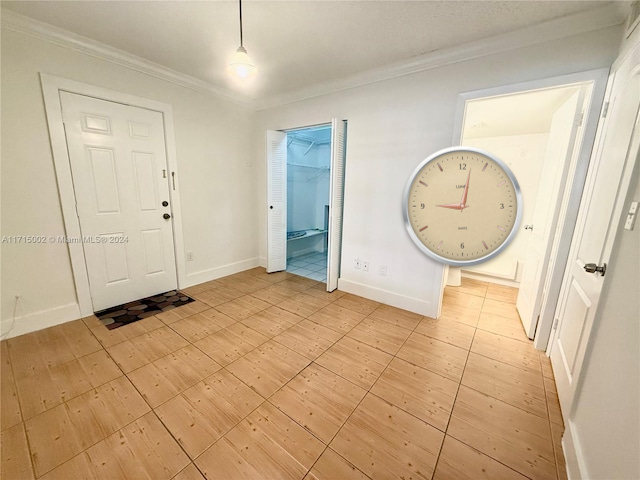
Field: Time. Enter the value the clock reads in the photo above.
9:02
